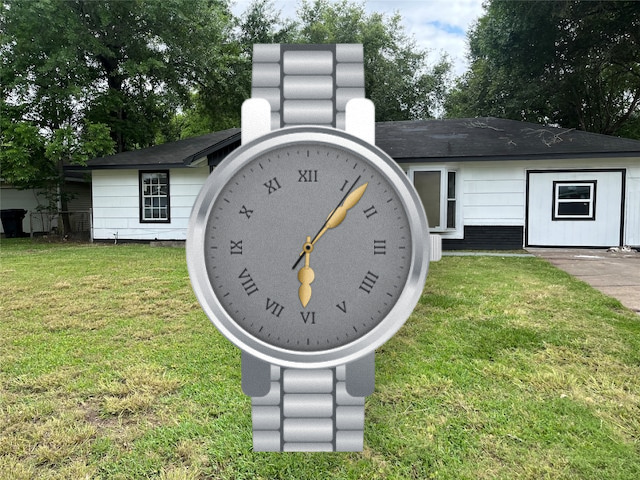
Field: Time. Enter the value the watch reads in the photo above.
6:07:06
